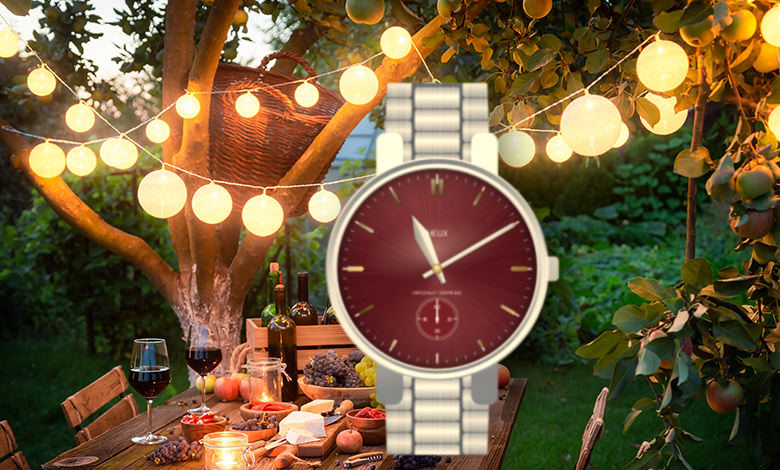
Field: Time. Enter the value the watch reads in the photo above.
11:10
